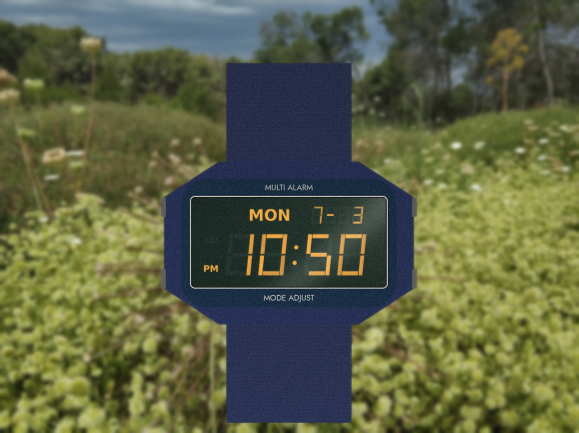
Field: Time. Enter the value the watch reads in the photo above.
10:50
